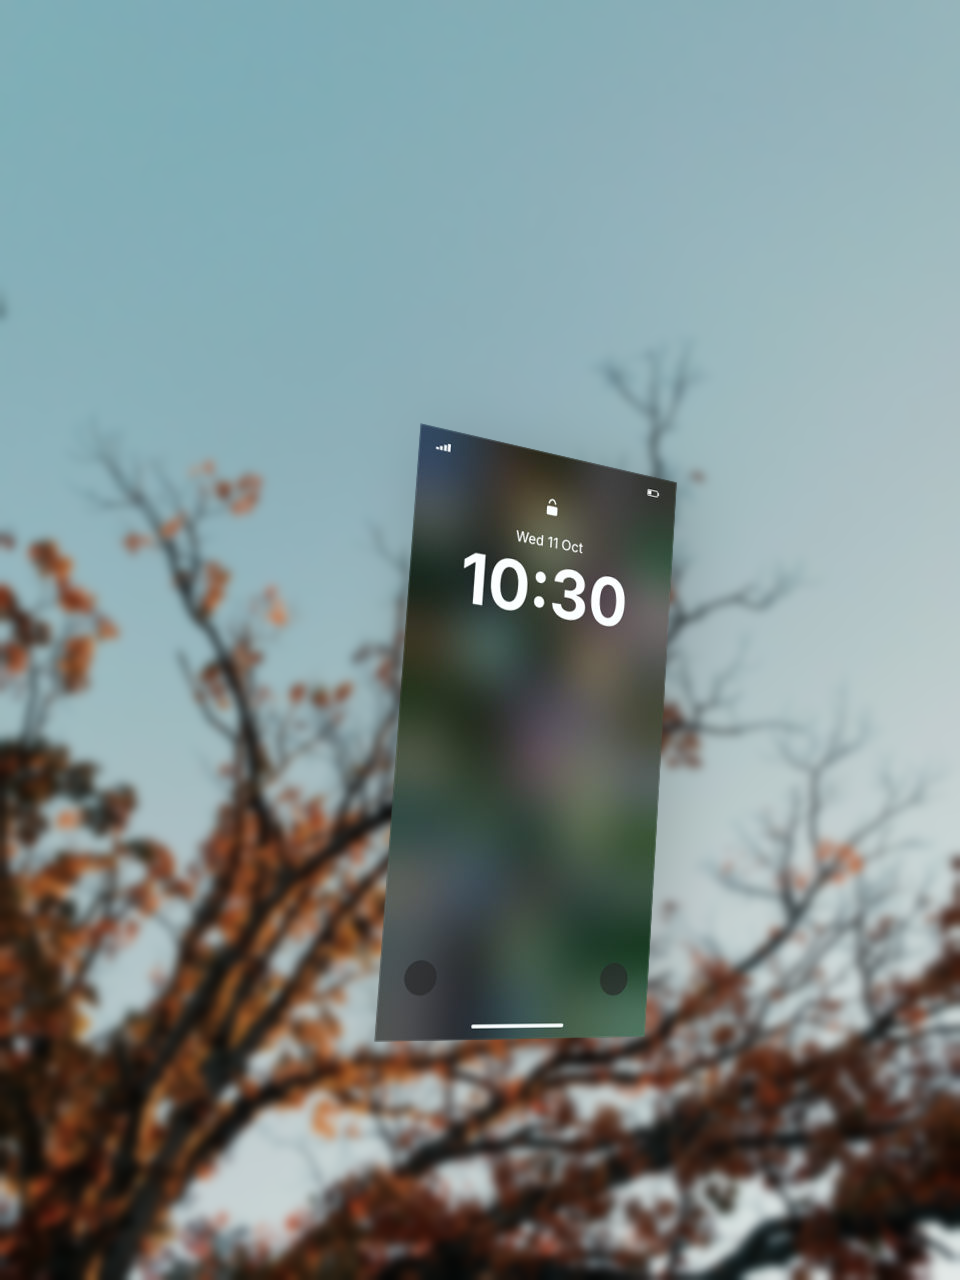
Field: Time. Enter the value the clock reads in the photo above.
10:30
